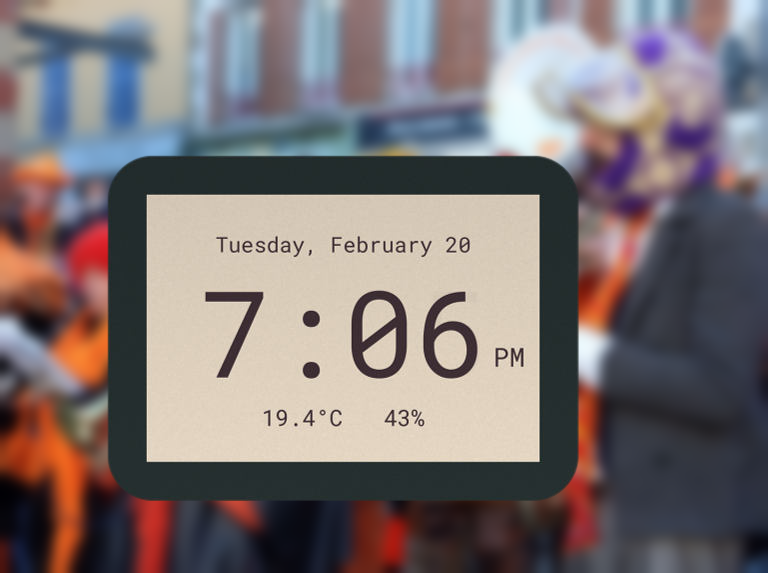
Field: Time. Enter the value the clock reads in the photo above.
7:06
